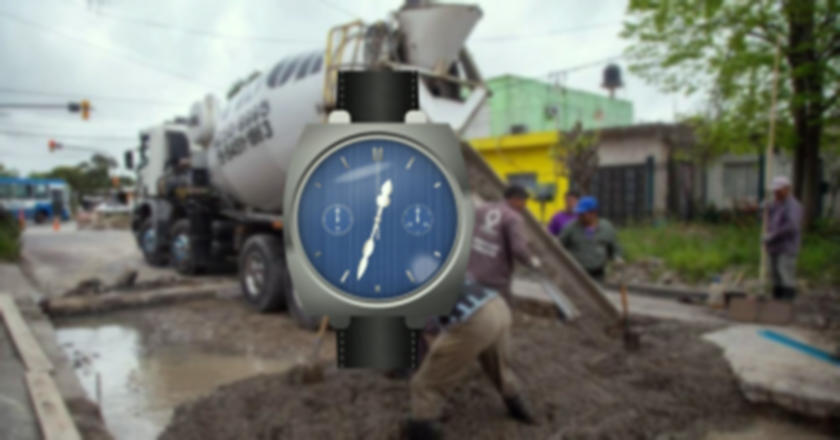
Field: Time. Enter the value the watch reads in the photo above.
12:33
